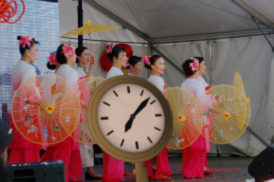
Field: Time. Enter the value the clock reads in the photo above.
7:08
